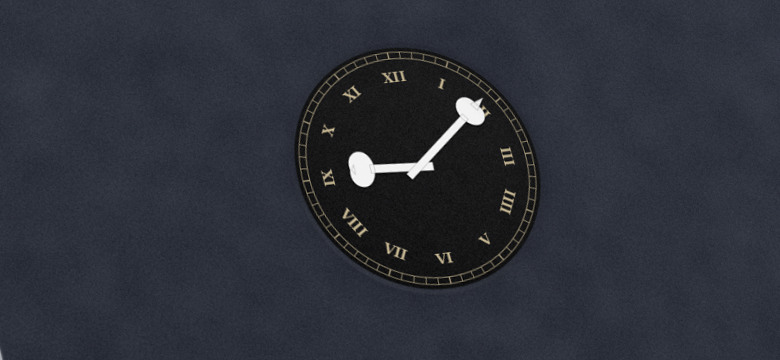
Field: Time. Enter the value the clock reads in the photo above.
9:09
